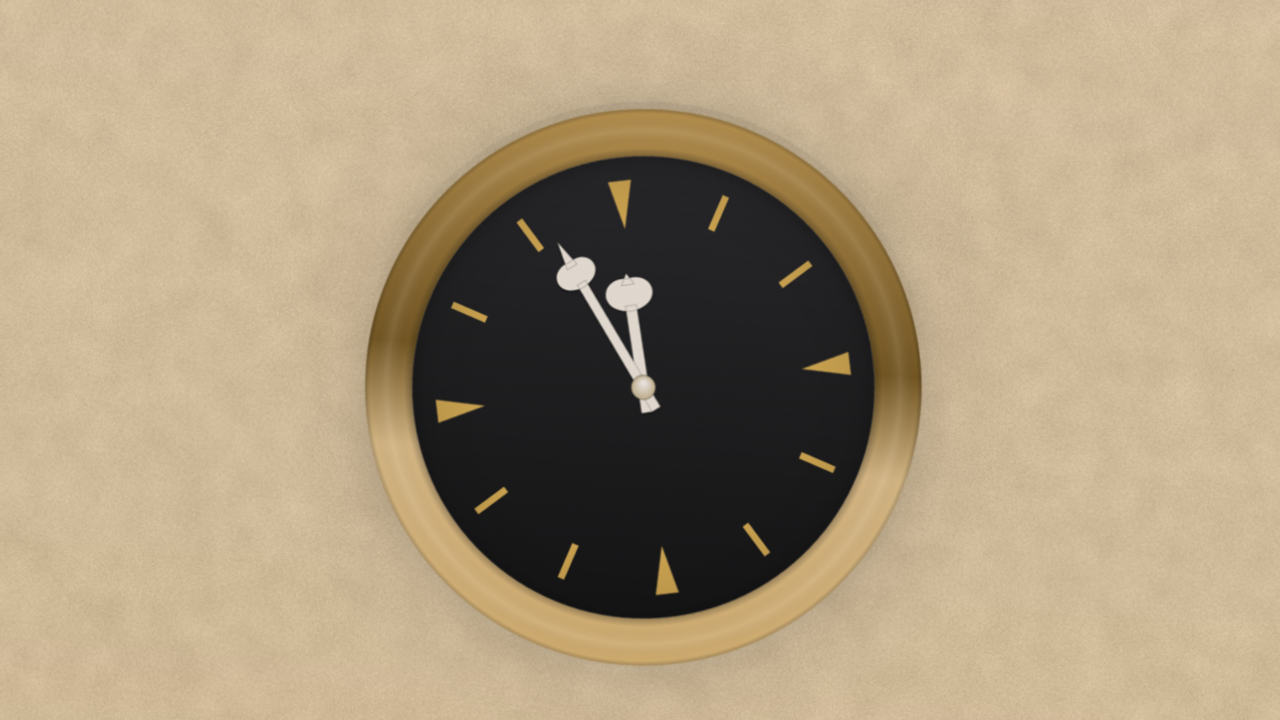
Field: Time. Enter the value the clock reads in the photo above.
11:56
